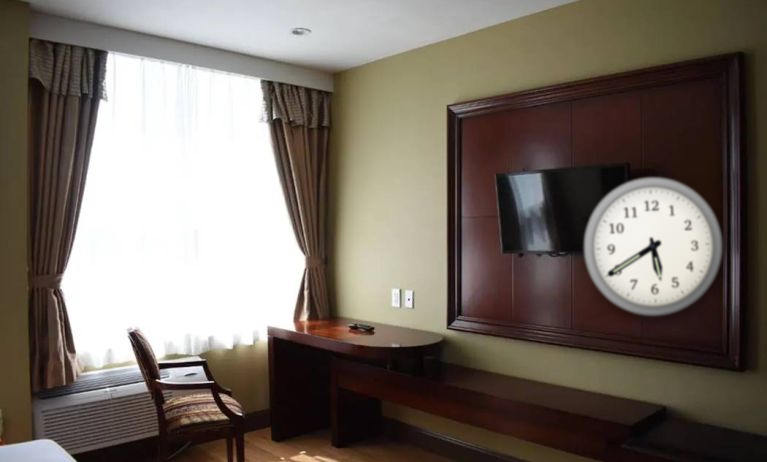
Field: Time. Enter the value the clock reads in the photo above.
5:40
